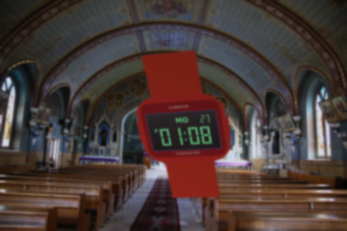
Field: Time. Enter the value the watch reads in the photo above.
1:08
